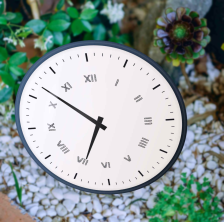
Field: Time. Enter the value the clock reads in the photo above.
6:52
